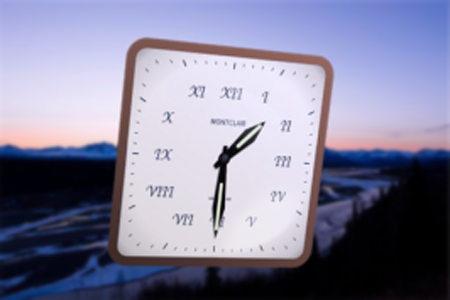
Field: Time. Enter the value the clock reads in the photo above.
1:30
